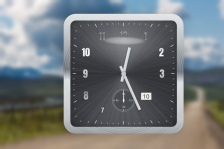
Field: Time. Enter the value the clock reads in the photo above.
12:26
